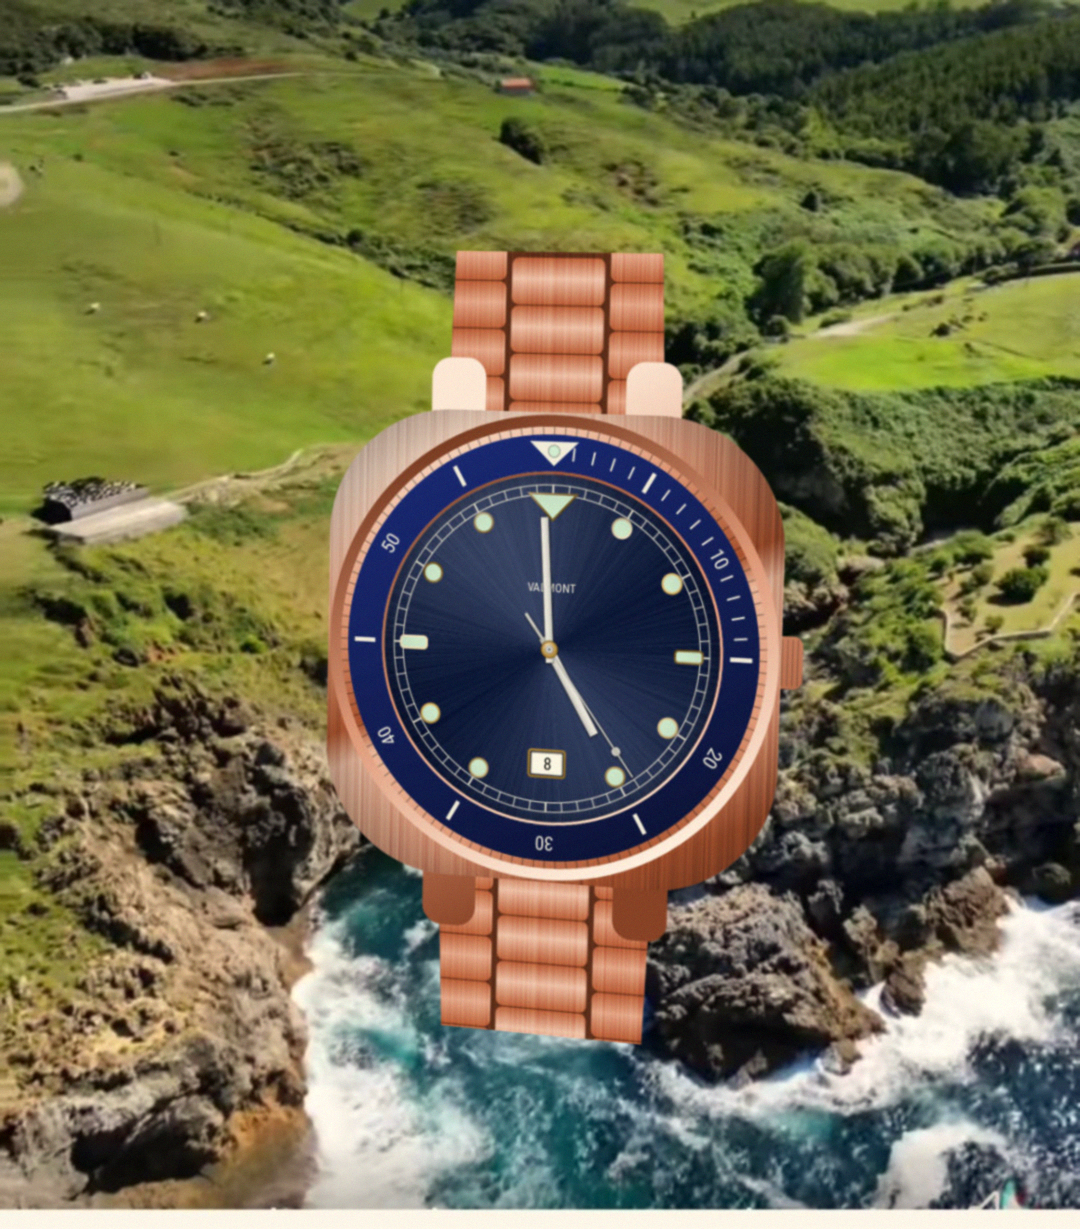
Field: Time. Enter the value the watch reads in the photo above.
4:59:24
